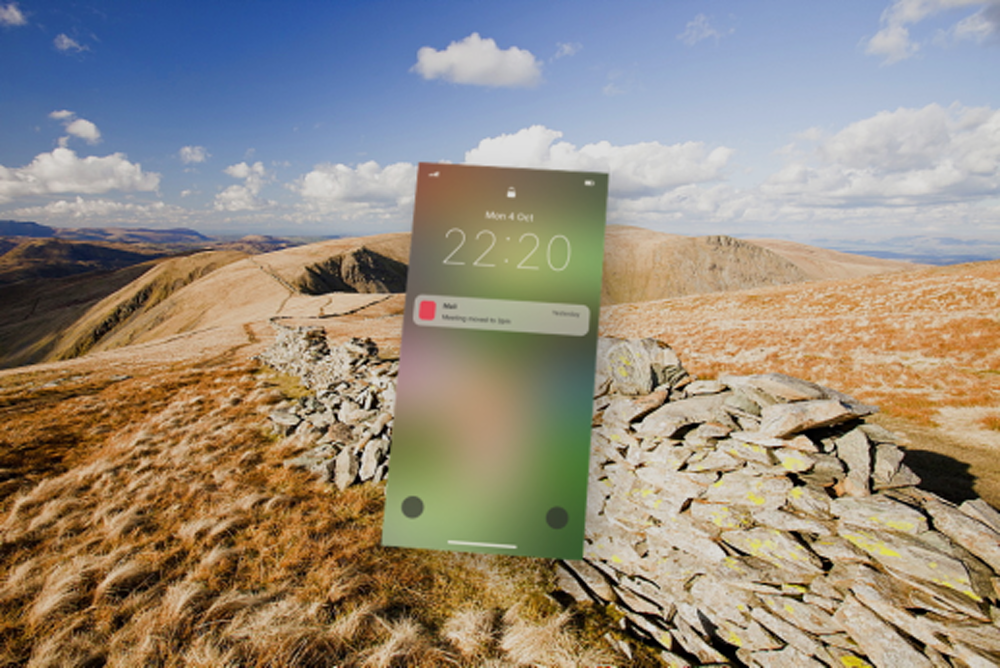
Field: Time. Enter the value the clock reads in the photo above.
22:20
